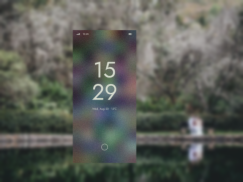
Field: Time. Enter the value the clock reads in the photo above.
15:29
